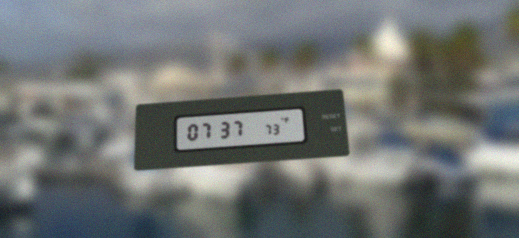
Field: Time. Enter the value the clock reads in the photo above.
7:37
